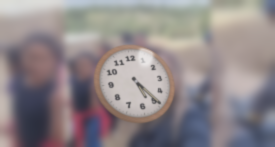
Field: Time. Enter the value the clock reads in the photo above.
5:24
